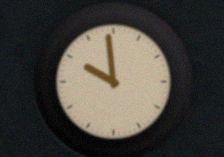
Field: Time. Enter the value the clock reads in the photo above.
9:59
